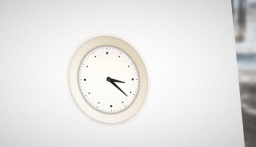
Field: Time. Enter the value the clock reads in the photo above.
3:22
